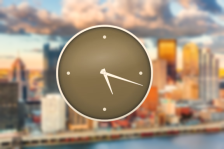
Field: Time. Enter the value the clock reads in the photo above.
5:18
